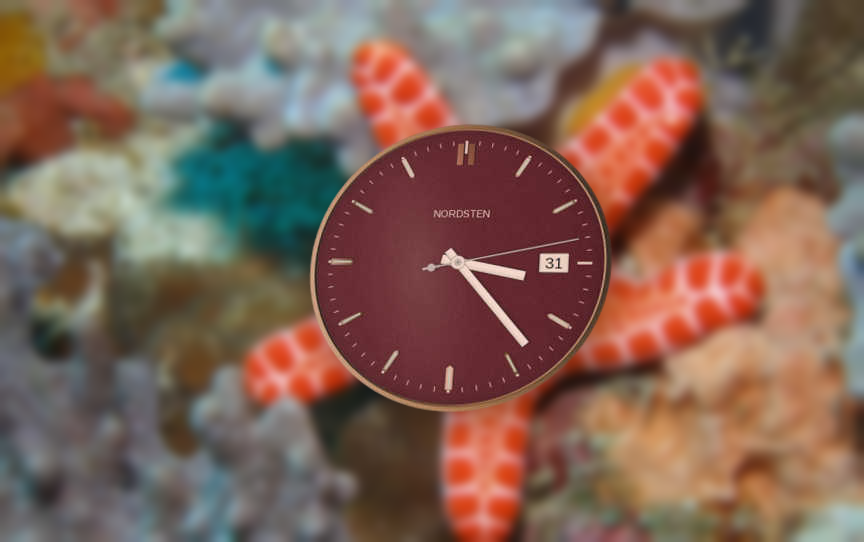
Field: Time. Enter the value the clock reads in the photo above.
3:23:13
